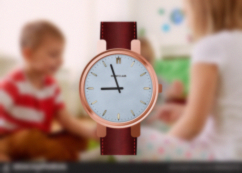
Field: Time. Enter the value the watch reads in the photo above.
8:57
